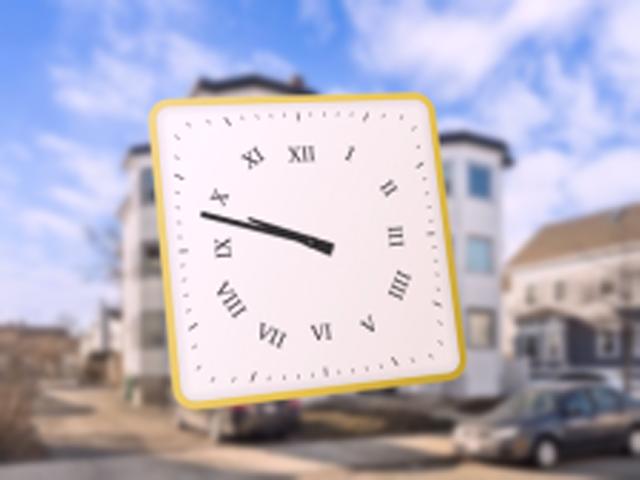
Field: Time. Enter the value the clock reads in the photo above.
9:48
